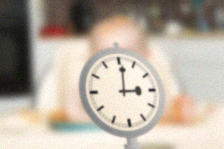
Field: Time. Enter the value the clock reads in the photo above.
3:01
